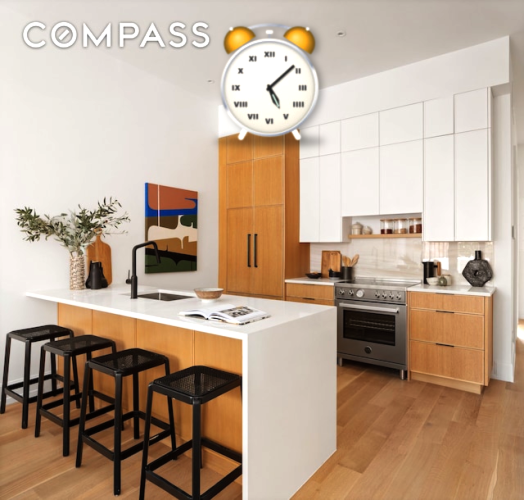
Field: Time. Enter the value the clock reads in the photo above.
5:08
